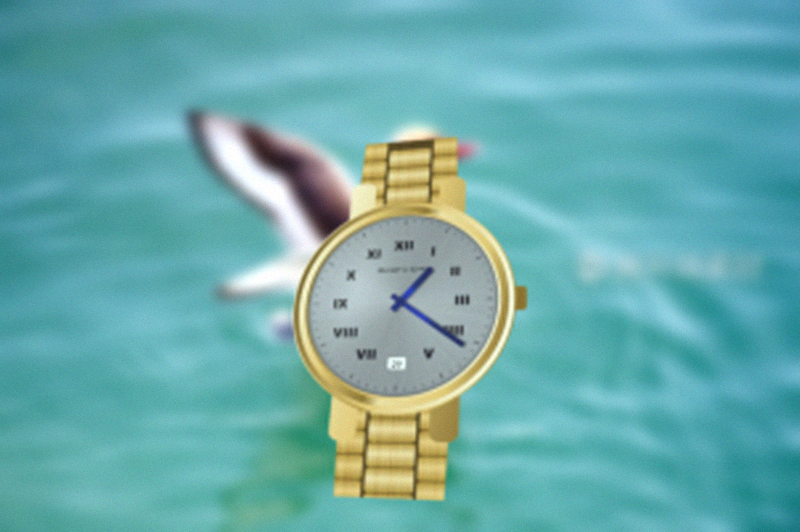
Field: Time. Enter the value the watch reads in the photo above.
1:21
